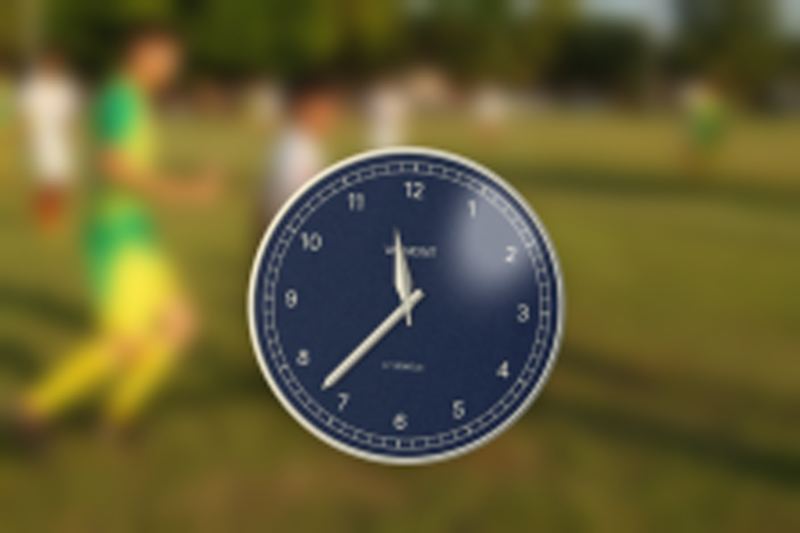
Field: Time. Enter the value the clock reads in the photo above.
11:37
